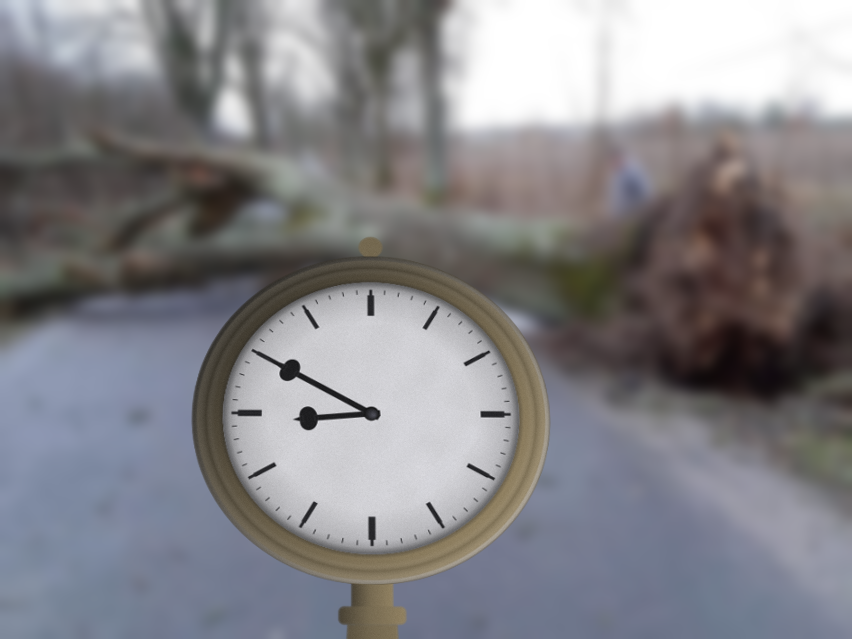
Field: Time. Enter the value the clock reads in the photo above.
8:50
